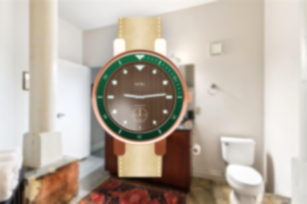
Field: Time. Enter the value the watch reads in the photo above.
9:14
